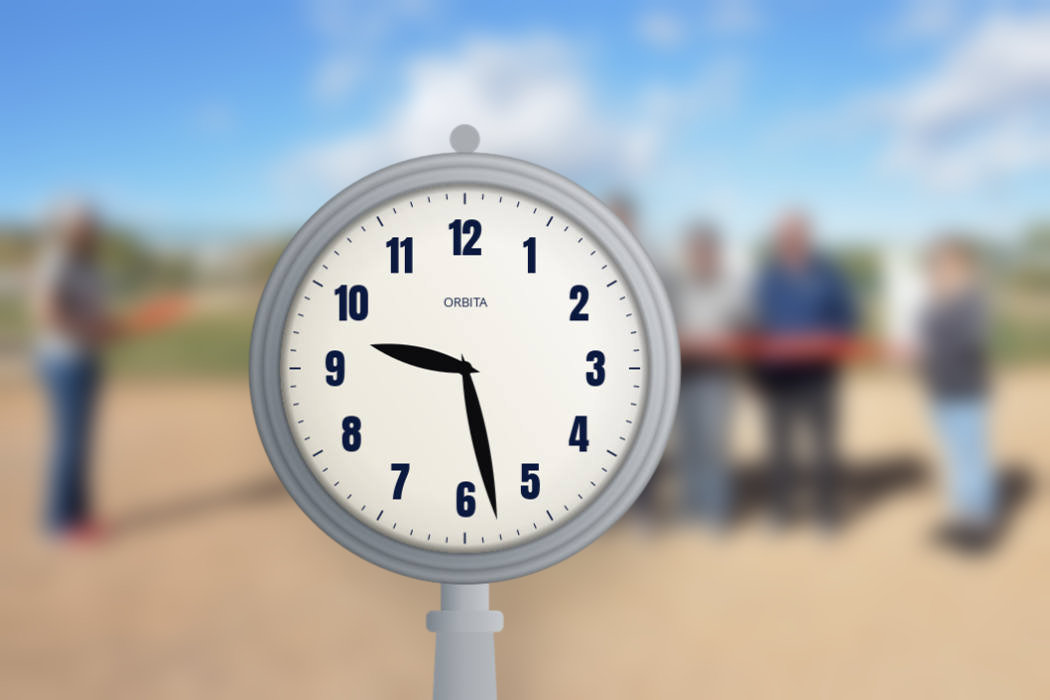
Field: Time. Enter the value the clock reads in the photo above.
9:28
